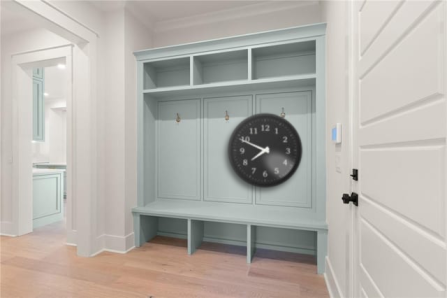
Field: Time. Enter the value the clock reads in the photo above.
7:49
